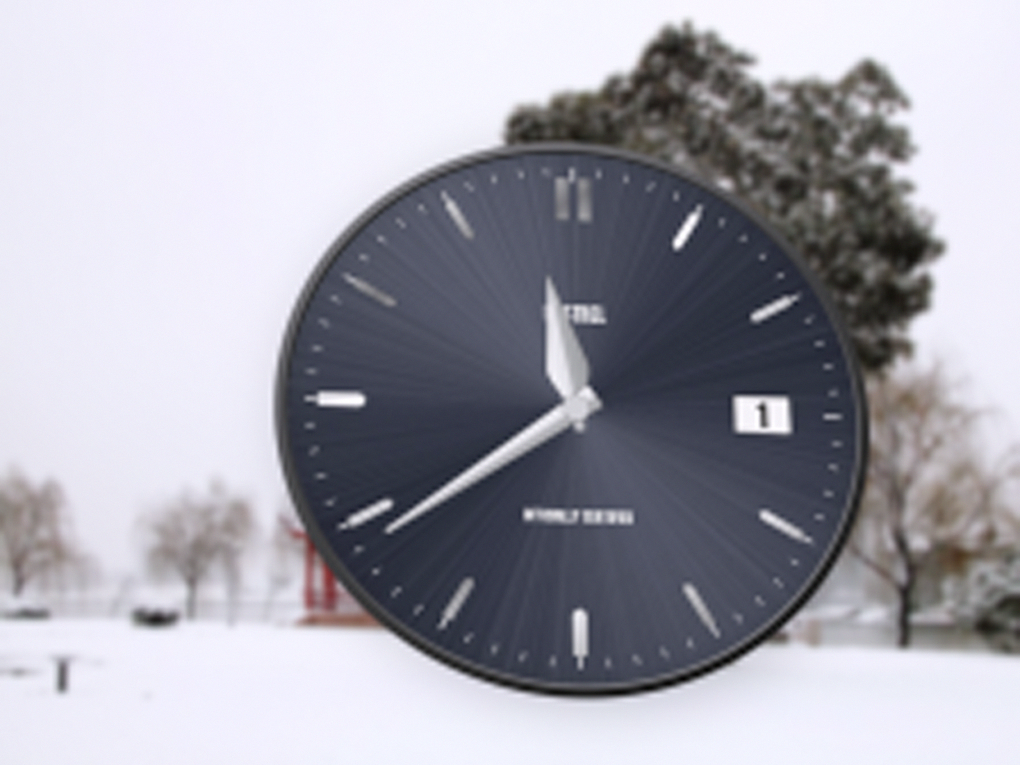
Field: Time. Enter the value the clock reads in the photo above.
11:39
